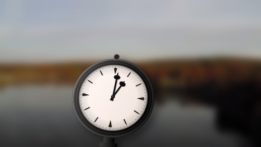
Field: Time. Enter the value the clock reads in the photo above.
1:01
